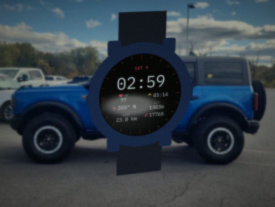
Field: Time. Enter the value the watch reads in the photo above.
2:59
